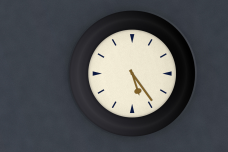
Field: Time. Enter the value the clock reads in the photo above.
5:24
